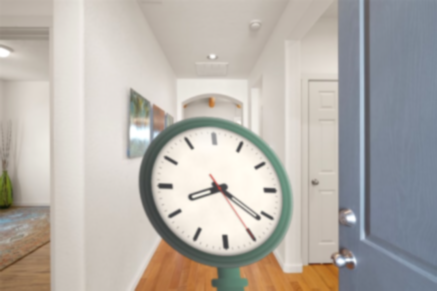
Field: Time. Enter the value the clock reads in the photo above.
8:21:25
